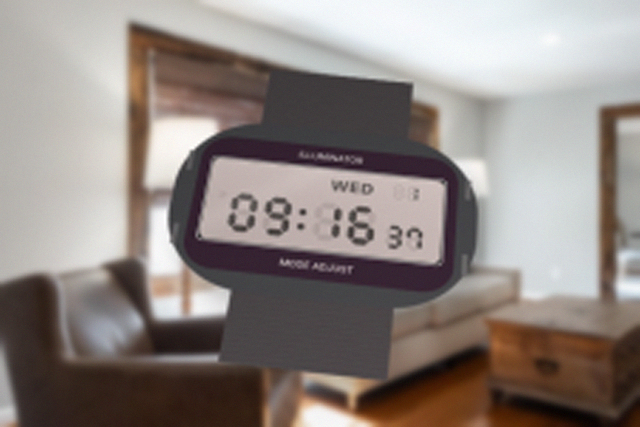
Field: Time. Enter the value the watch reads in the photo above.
9:16:37
